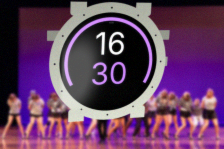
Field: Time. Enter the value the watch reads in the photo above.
16:30
